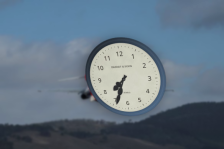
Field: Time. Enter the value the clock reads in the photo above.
7:34
